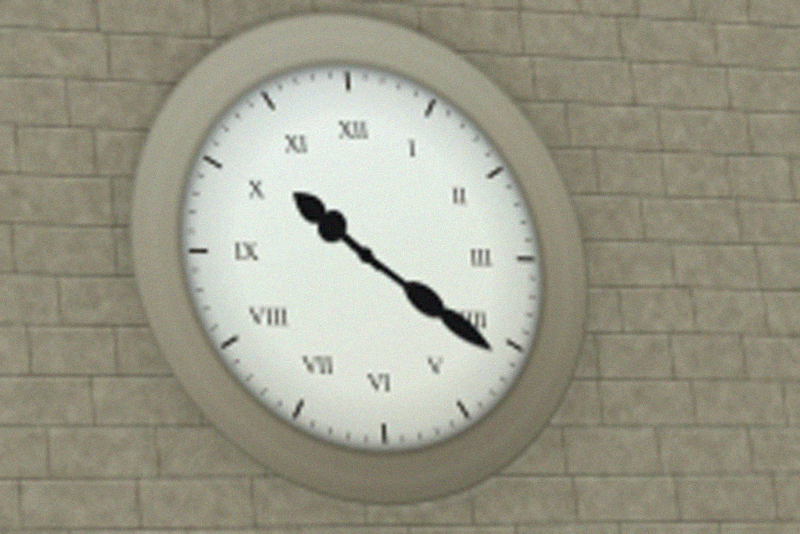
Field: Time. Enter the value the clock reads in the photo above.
10:21
